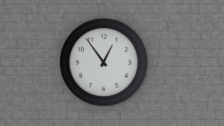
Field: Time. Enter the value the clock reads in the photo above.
12:54
